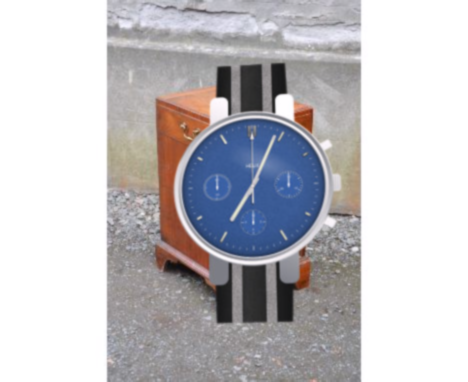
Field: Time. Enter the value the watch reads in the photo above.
7:04
